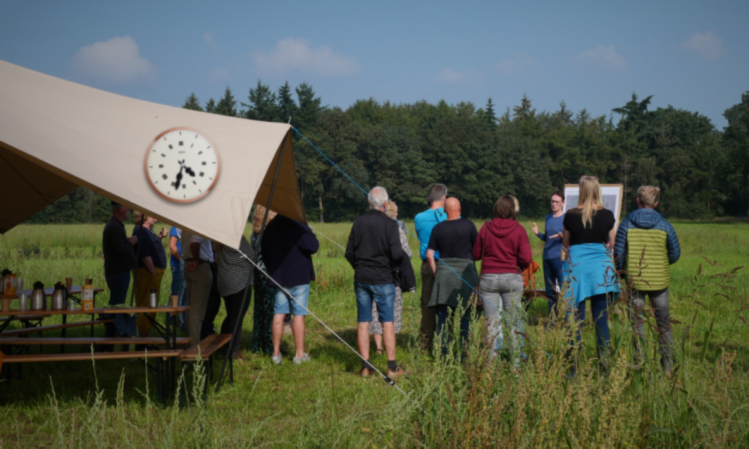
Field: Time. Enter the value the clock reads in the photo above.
4:33
